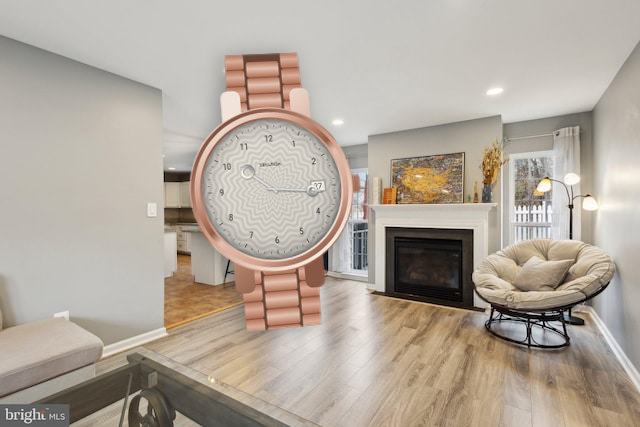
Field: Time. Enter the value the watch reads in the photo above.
10:16
